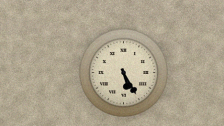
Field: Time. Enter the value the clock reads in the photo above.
5:25
